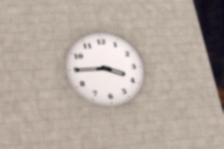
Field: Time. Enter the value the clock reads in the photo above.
3:45
